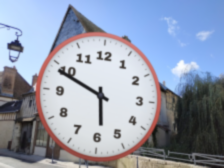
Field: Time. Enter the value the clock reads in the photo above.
5:49
